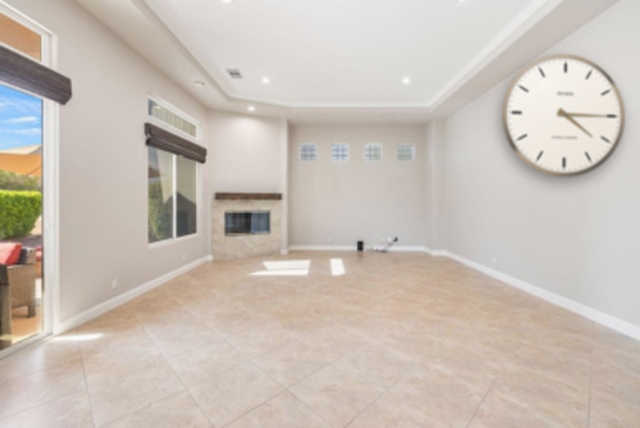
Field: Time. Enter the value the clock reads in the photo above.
4:15
